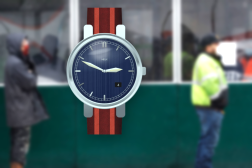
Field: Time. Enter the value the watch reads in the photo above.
2:49
